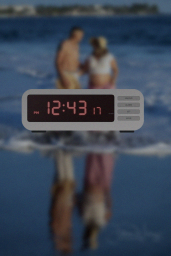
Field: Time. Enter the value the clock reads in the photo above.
12:43:17
